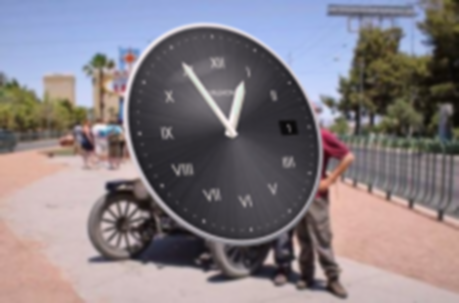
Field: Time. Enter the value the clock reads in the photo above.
12:55
